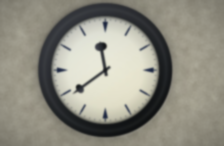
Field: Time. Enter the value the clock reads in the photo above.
11:39
